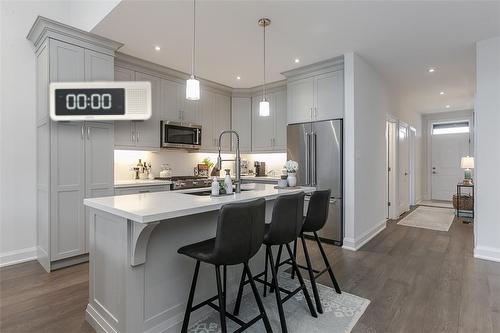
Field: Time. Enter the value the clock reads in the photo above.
0:00
